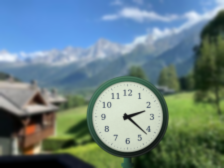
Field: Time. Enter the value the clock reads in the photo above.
2:22
